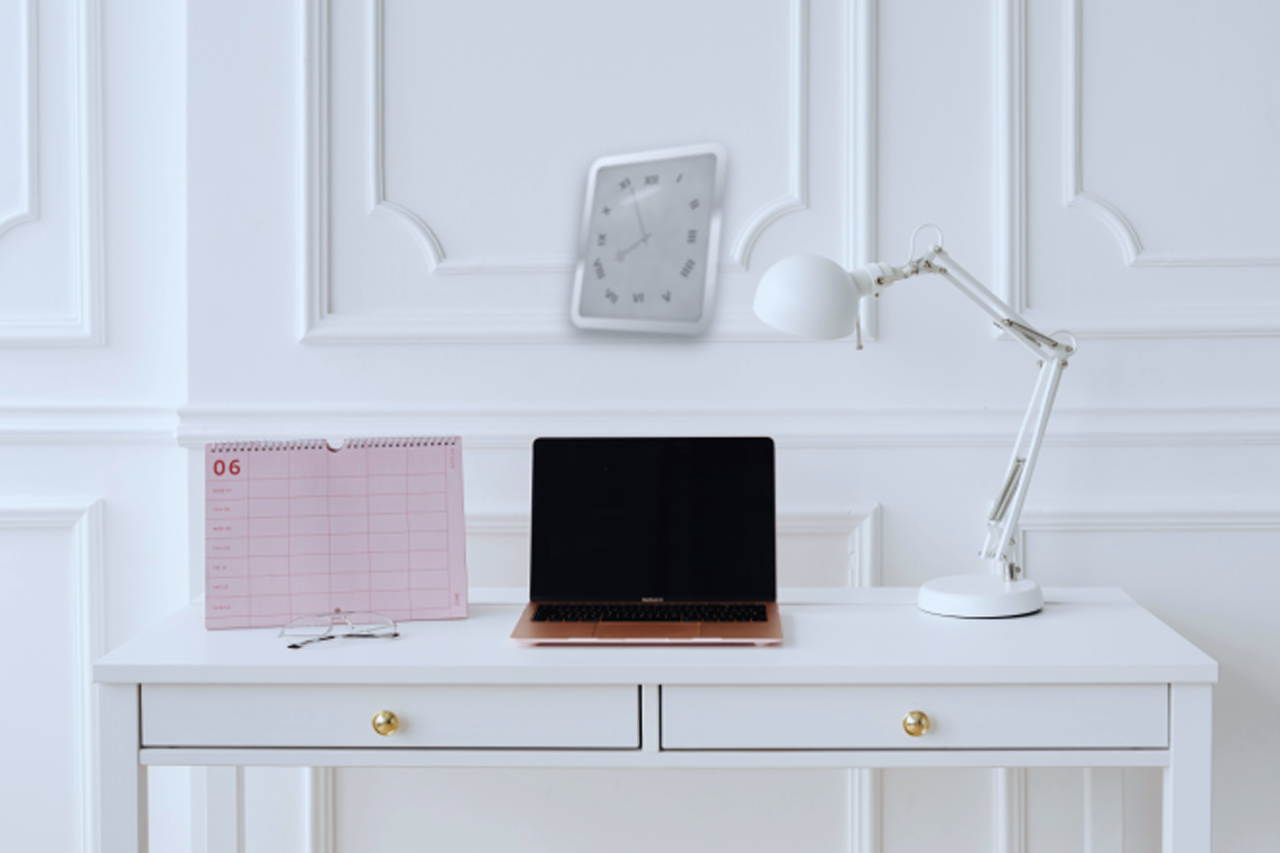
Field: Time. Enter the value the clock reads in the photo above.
7:56
